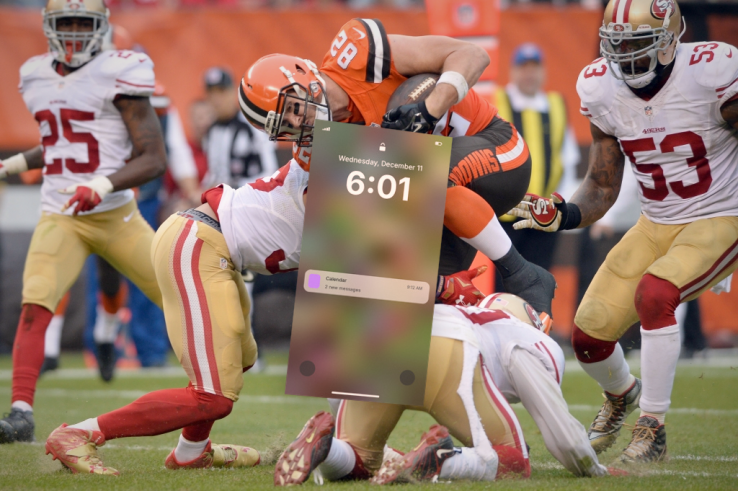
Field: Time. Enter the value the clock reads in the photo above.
6:01
